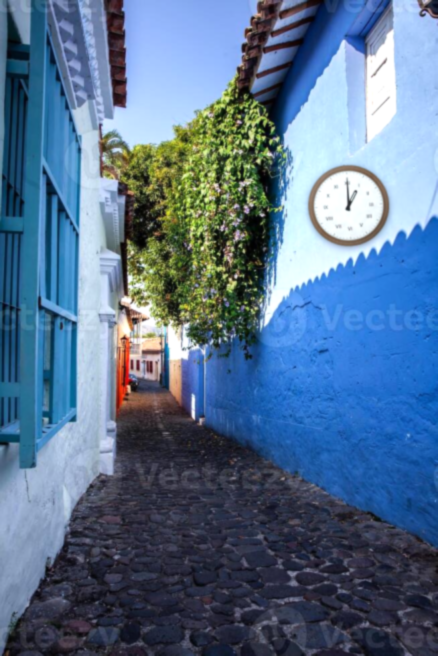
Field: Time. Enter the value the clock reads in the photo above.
1:00
